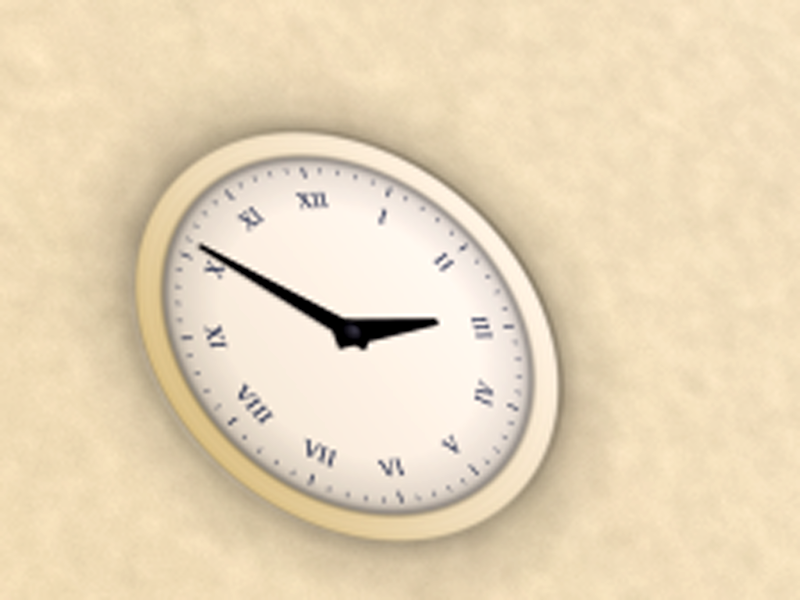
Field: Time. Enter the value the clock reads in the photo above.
2:51
